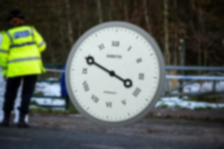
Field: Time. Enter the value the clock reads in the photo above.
3:49
